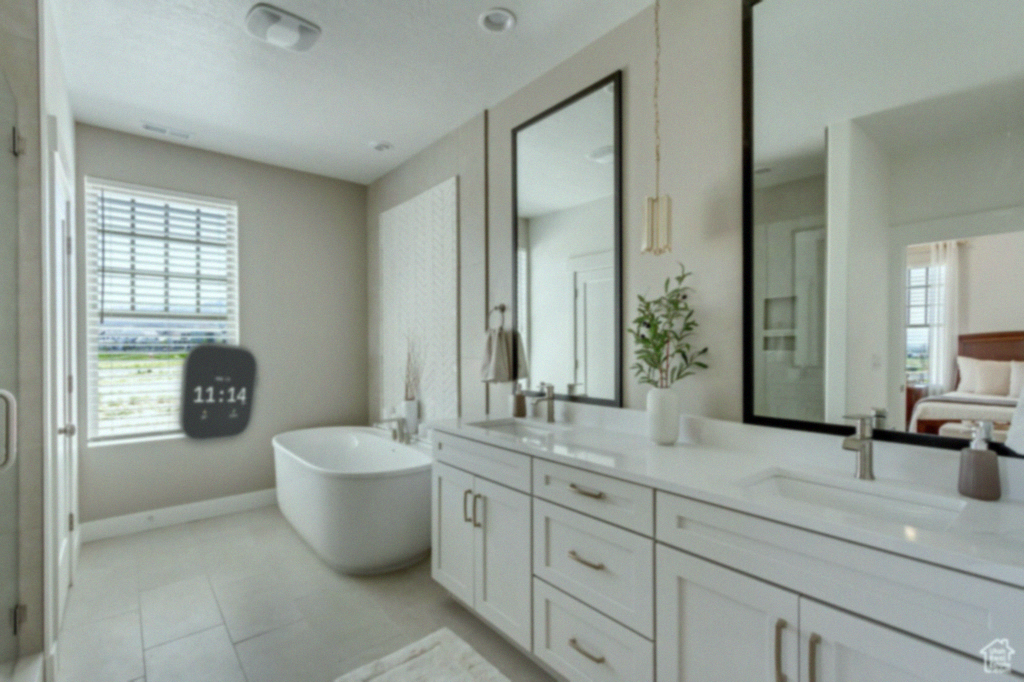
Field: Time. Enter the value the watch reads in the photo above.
11:14
